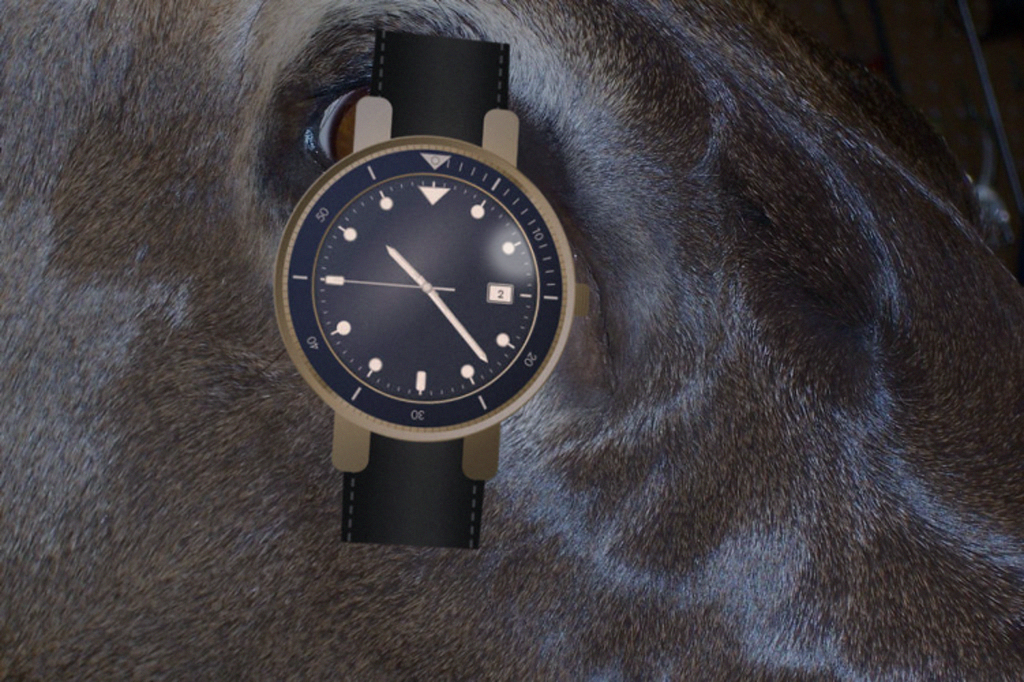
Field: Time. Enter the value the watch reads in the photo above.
10:22:45
